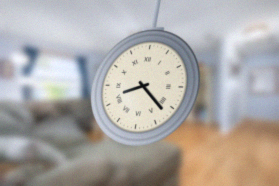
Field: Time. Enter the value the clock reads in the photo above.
8:22
